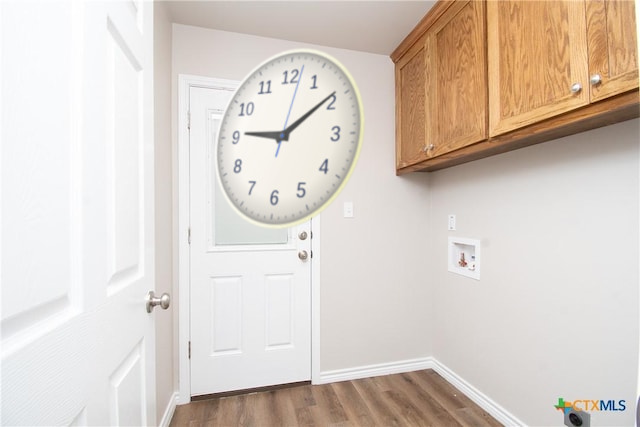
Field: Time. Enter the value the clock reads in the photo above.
9:09:02
